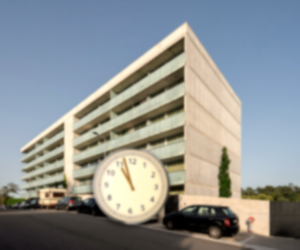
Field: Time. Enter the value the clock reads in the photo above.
10:57
